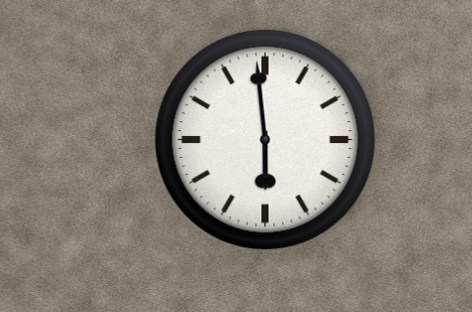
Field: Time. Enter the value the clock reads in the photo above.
5:59
